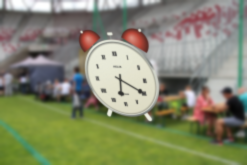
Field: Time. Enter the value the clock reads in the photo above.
6:20
